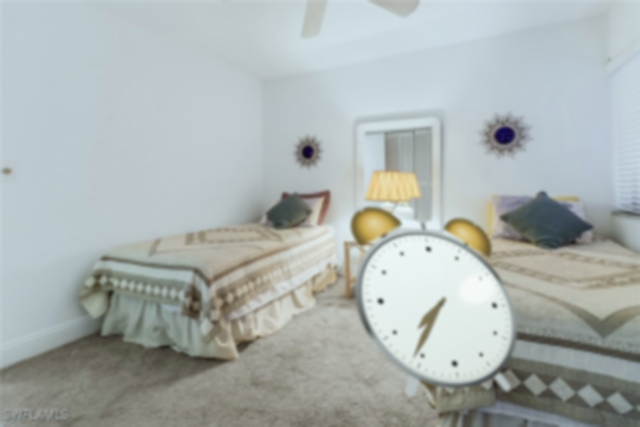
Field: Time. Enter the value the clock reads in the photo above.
7:36
